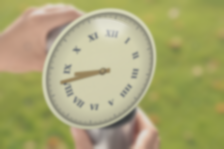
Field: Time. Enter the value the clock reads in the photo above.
8:42
